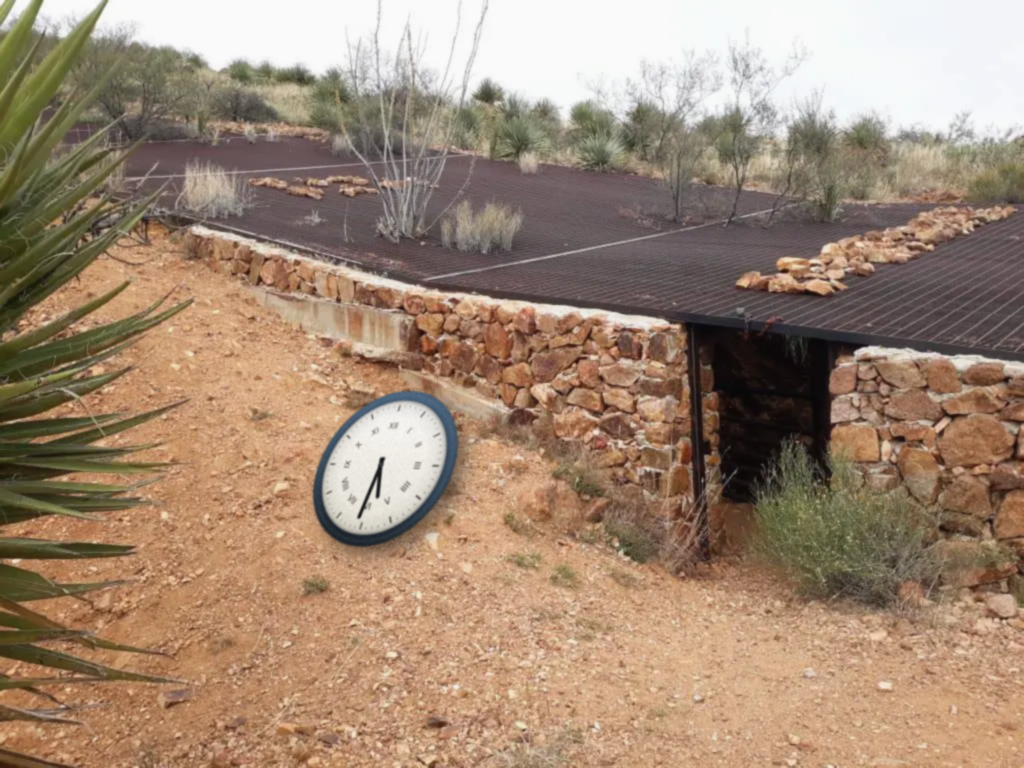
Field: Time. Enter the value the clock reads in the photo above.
5:31
